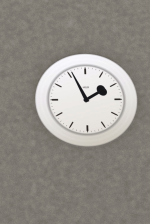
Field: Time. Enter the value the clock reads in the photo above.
1:56
